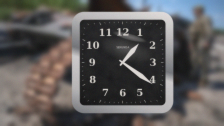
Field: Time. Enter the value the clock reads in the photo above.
1:21
